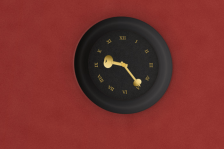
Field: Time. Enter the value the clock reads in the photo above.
9:24
